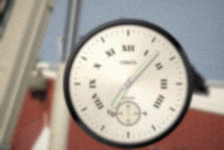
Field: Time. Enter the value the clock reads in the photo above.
7:07
